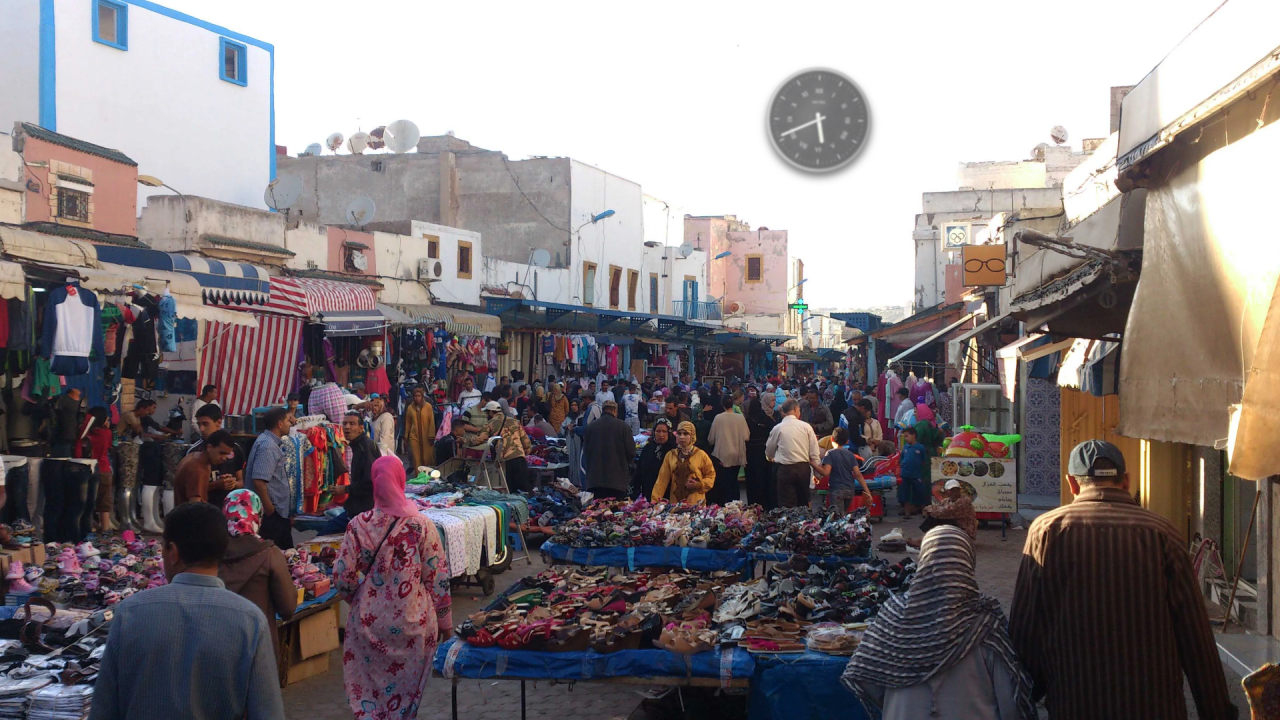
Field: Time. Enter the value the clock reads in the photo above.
5:41
